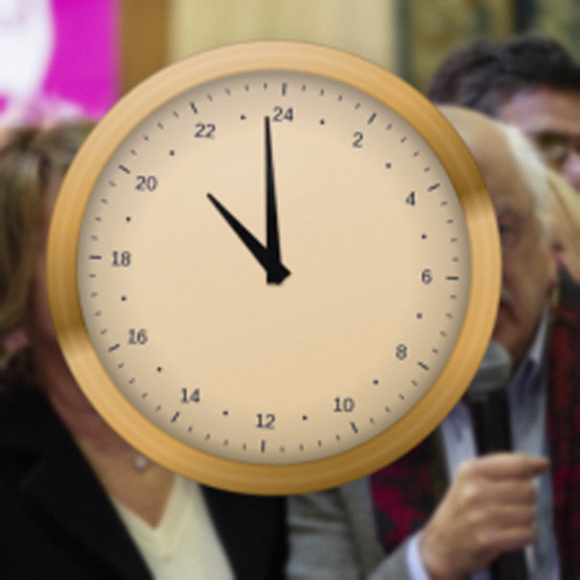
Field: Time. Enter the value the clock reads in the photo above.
20:59
